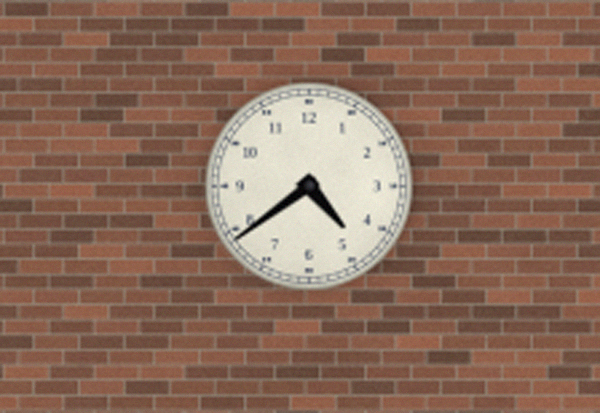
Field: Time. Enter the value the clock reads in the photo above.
4:39
